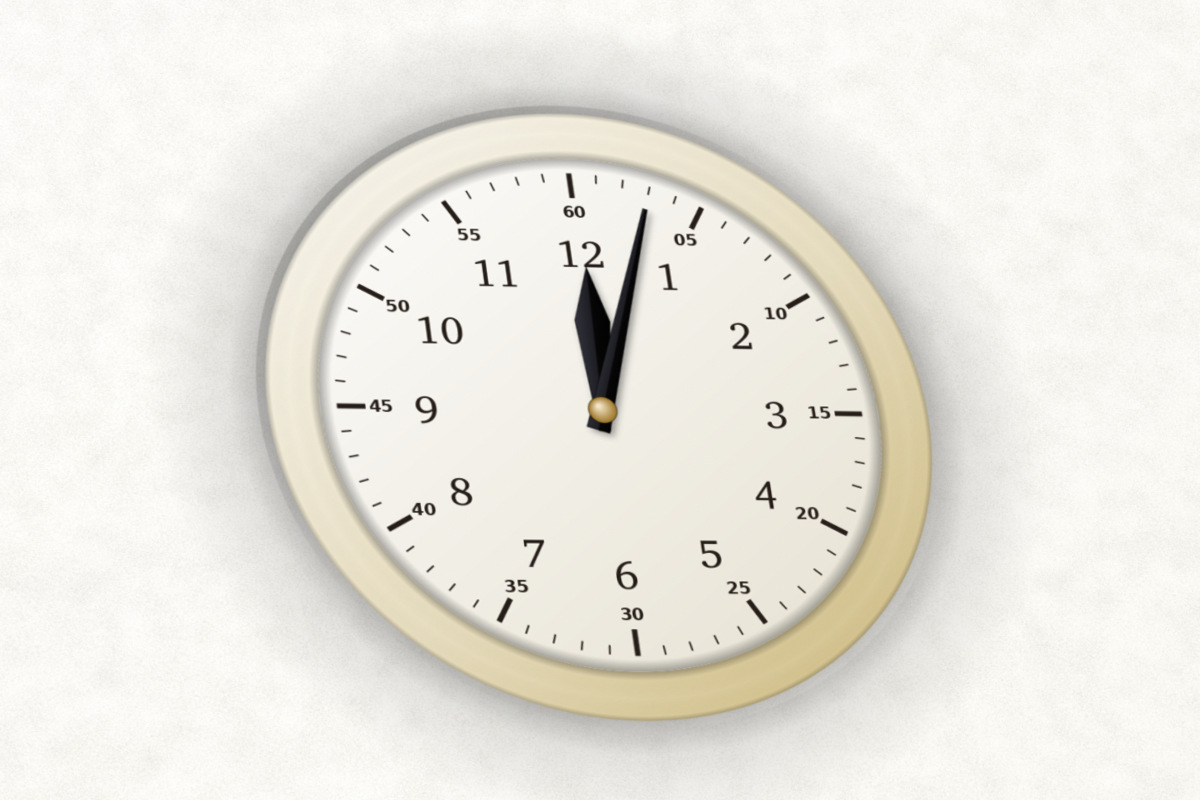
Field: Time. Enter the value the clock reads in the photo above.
12:03
